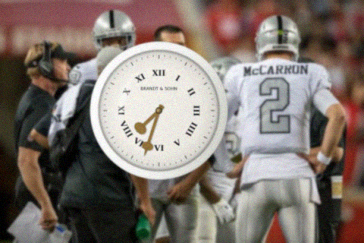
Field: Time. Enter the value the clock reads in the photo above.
7:33
